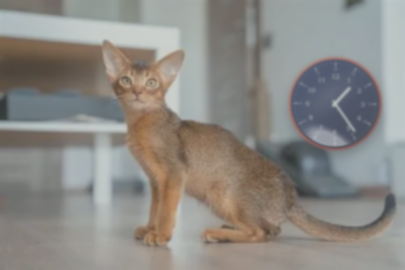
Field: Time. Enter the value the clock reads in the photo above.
1:24
